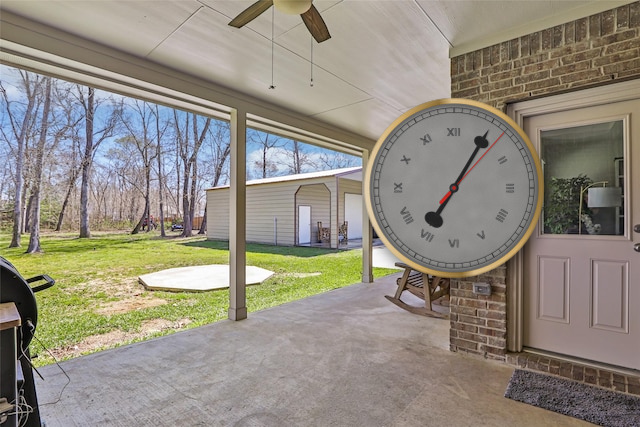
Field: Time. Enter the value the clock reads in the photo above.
7:05:07
